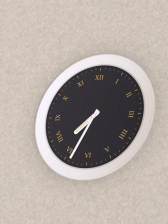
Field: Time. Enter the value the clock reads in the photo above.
7:34
